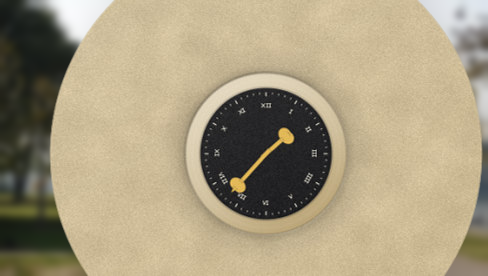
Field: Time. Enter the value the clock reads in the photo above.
1:37
